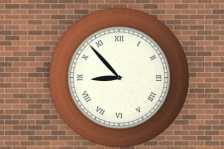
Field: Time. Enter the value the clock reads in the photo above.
8:53
